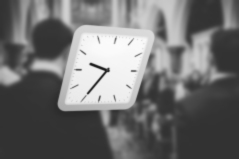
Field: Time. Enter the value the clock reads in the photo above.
9:35
